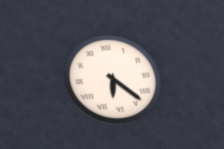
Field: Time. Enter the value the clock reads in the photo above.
6:23
